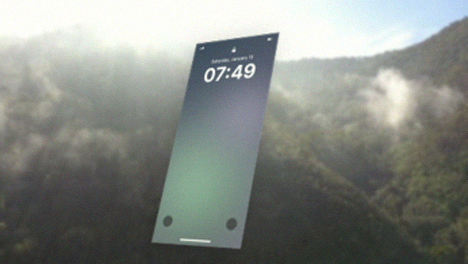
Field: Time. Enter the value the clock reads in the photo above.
7:49
